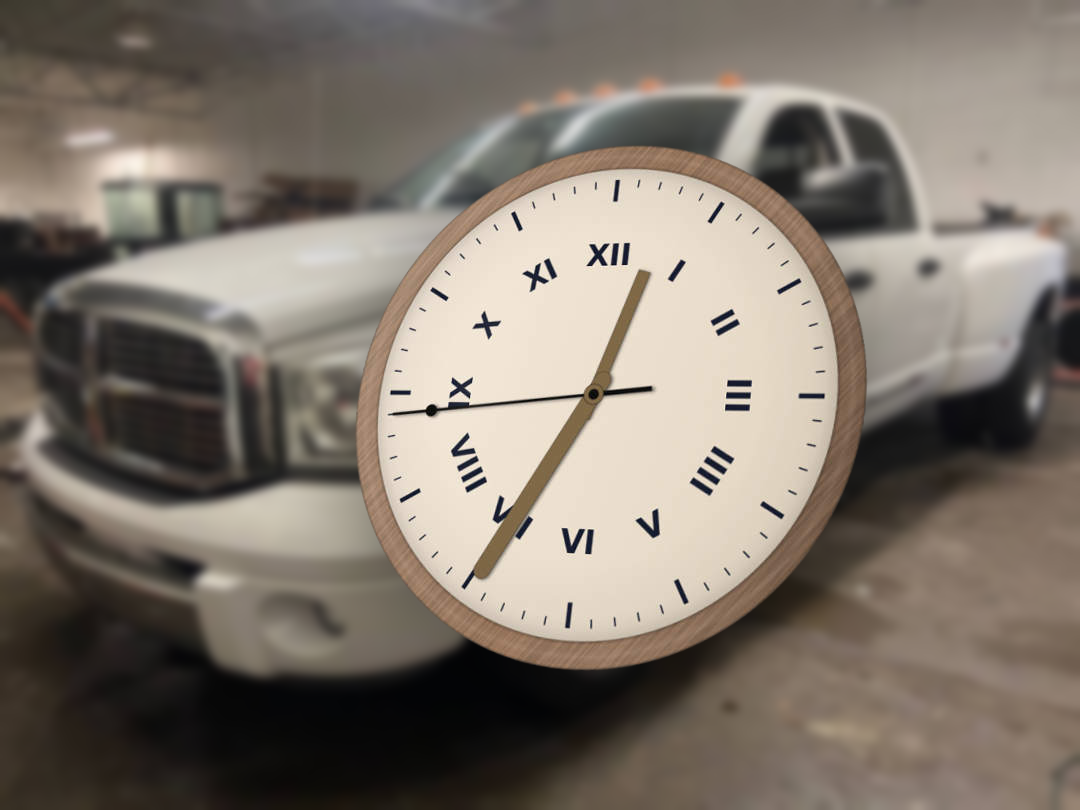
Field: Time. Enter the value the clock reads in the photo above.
12:34:44
